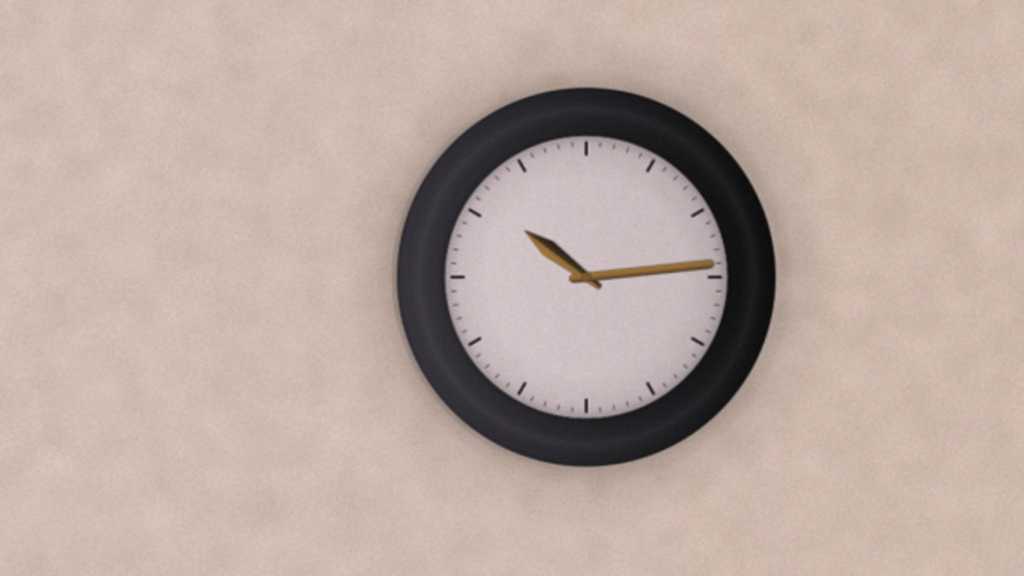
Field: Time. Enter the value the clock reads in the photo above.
10:14
